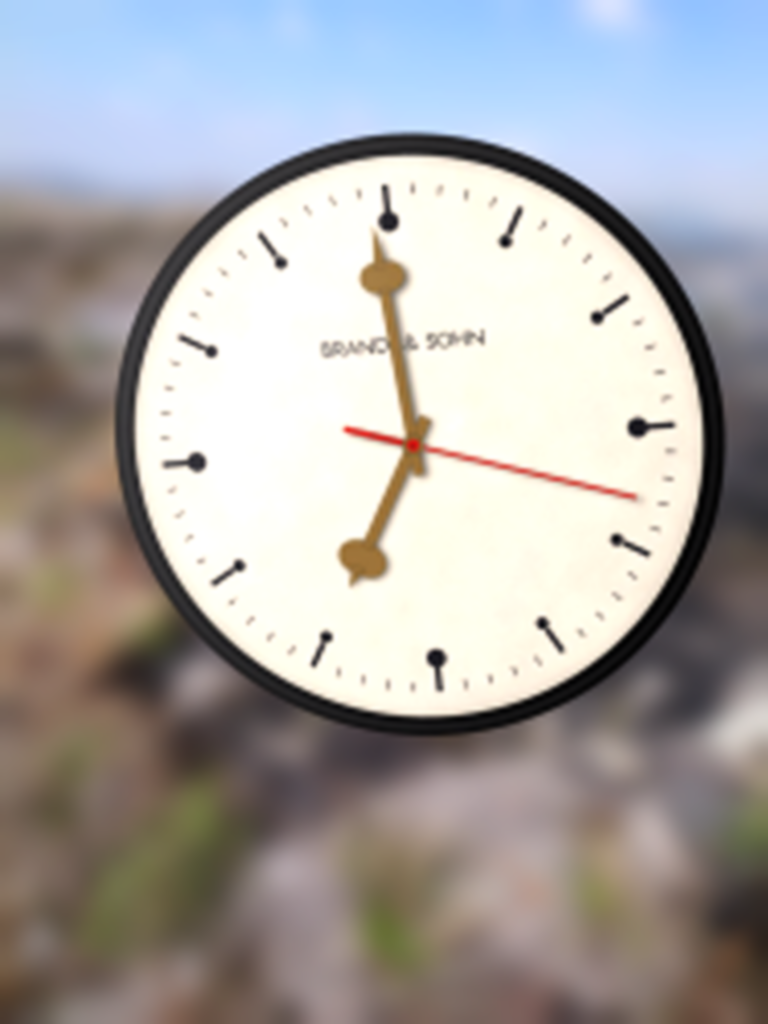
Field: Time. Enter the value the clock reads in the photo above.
6:59:18
